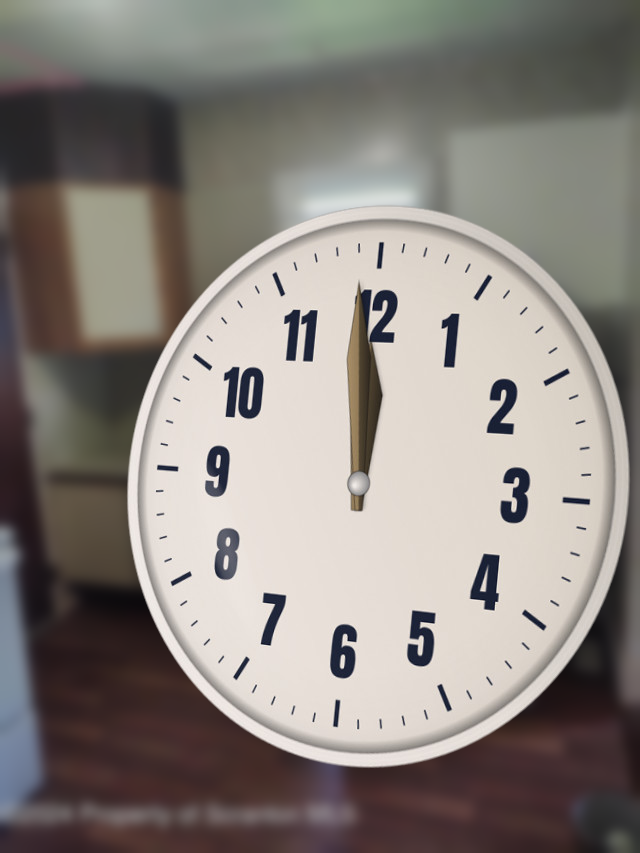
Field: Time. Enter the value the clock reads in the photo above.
11:59
